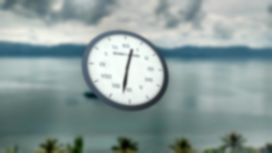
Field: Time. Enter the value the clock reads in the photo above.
12:32
